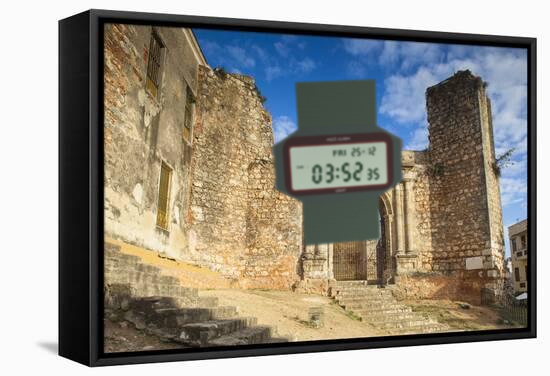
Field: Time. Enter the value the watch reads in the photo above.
3:52:35
